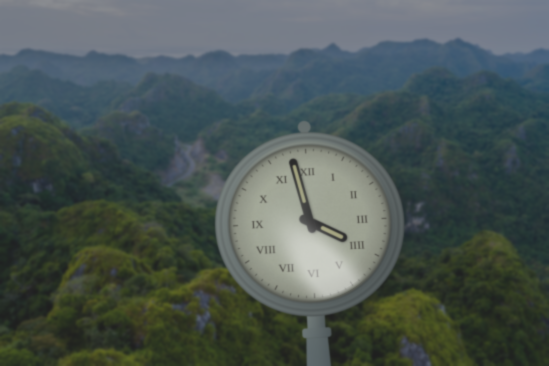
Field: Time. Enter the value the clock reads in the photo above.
3:58
